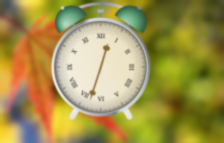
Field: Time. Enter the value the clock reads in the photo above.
12:33
